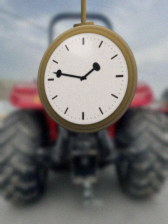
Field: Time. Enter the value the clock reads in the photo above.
1:47
